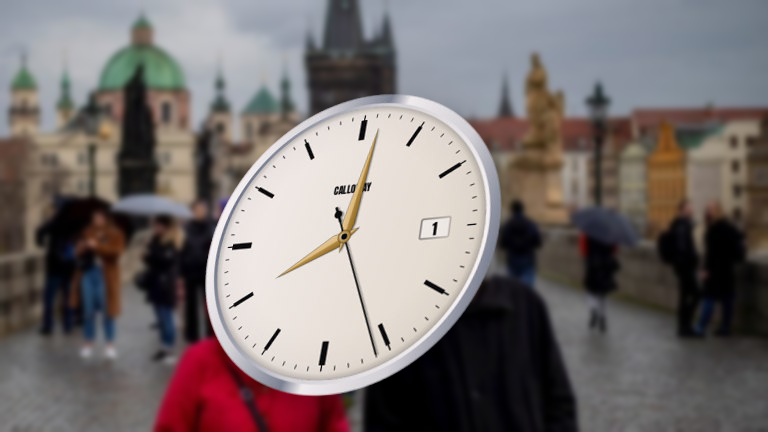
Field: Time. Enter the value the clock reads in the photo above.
8:01:26
